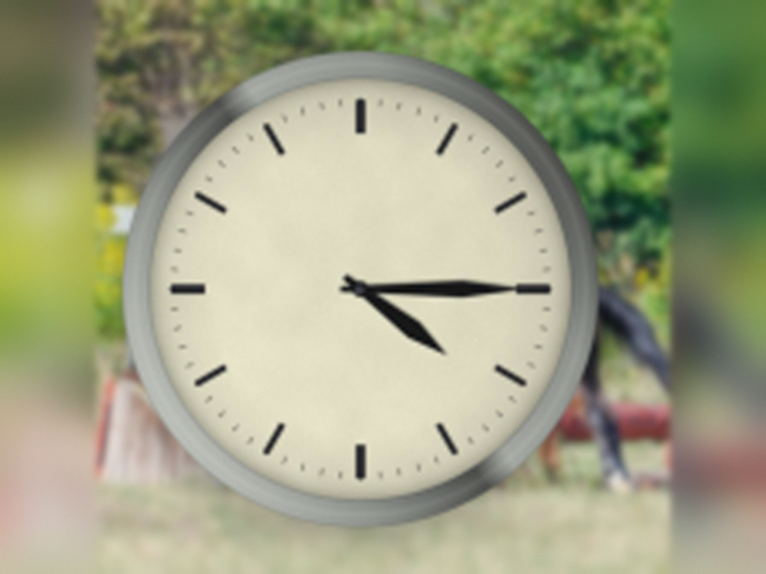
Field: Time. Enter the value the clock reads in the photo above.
4:15
